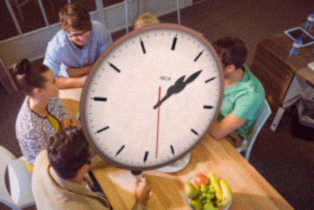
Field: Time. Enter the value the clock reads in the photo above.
1:07:28
